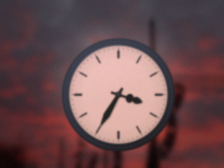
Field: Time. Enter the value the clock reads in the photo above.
3:35
